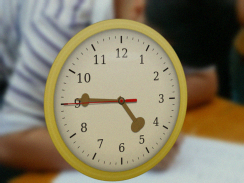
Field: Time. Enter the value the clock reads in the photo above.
4:45:45
